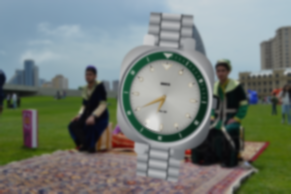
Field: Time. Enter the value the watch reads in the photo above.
6:40
